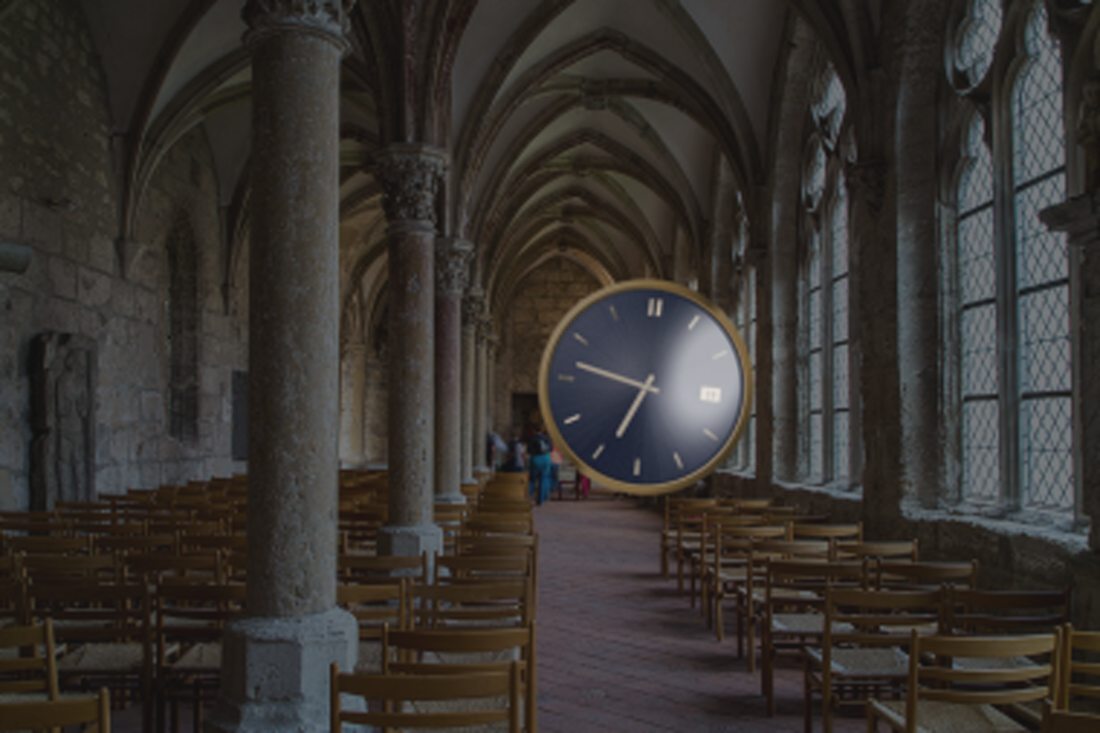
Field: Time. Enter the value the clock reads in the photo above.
6:47
